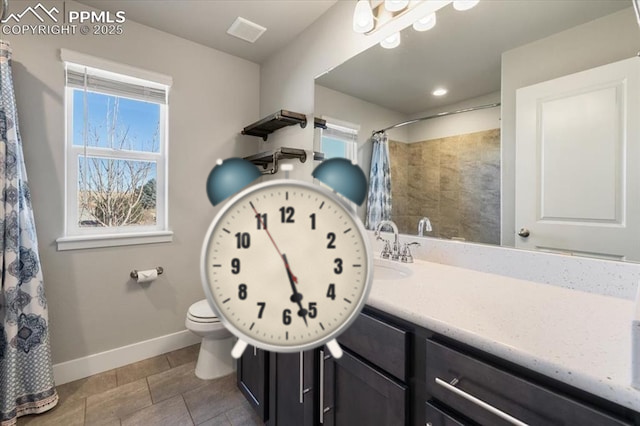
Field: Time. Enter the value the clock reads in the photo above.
5:26:55
